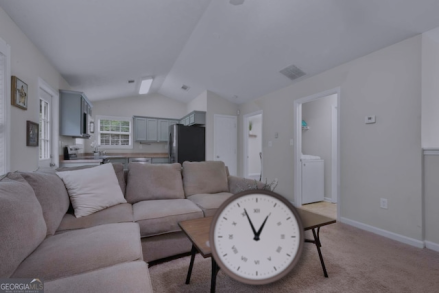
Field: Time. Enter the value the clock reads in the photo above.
12:56
